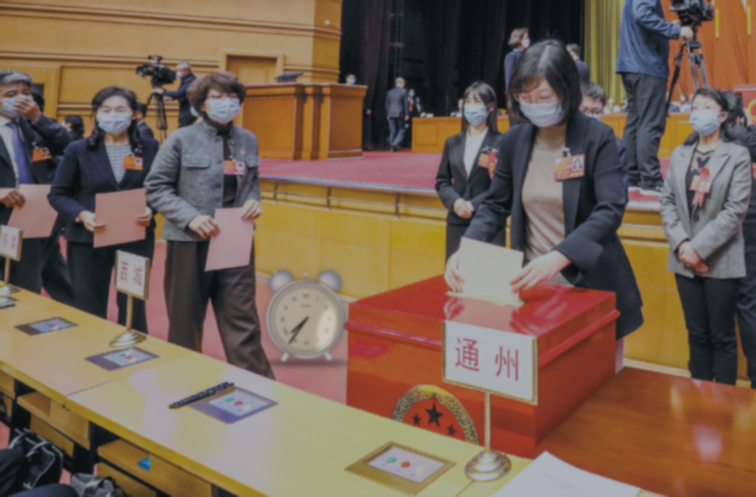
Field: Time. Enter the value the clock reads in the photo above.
7:36
